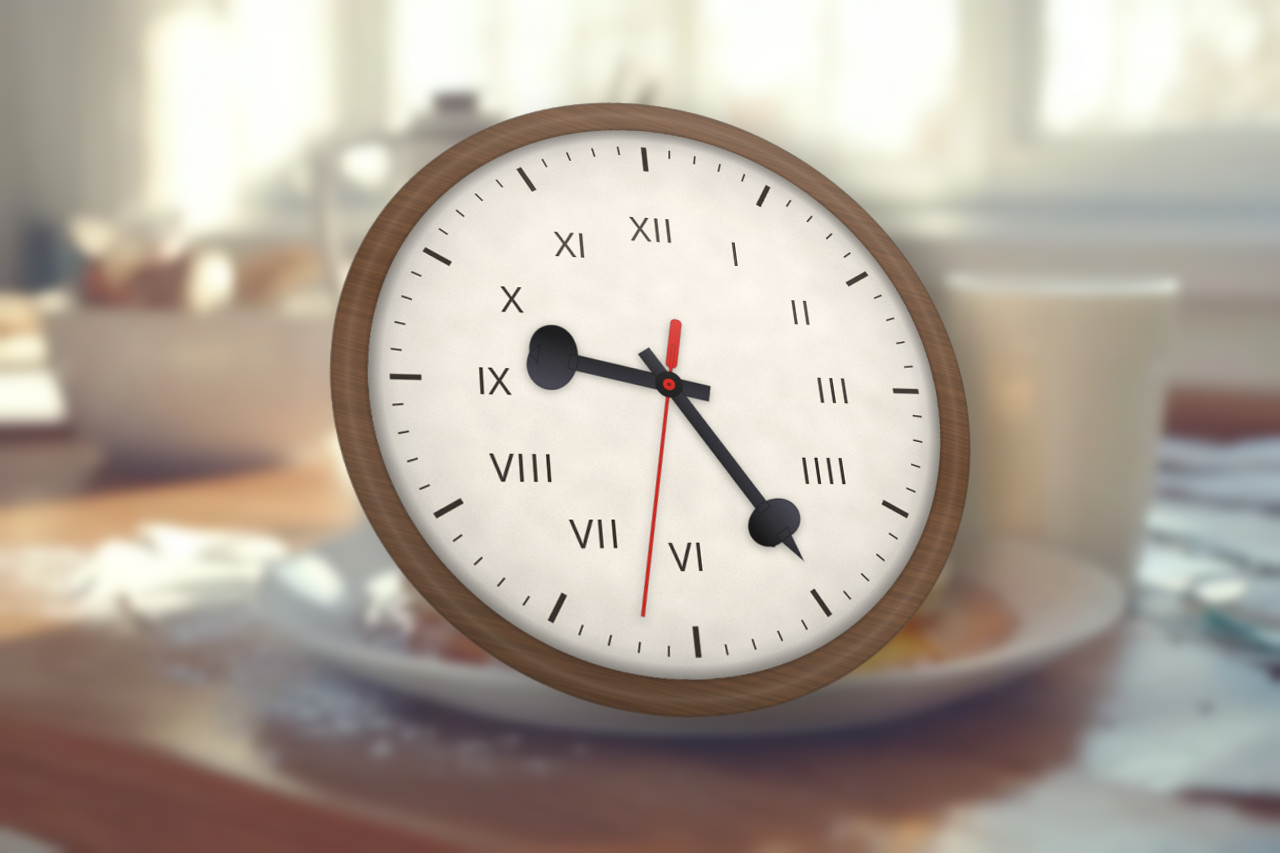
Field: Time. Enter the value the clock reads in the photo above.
9:24:32
